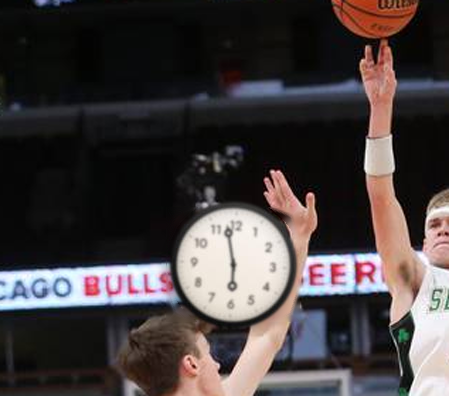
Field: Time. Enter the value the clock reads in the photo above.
5:58
